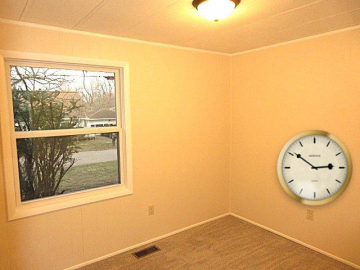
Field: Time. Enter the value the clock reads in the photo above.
2:51
